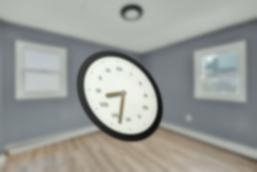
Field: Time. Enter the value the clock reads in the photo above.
8:33
